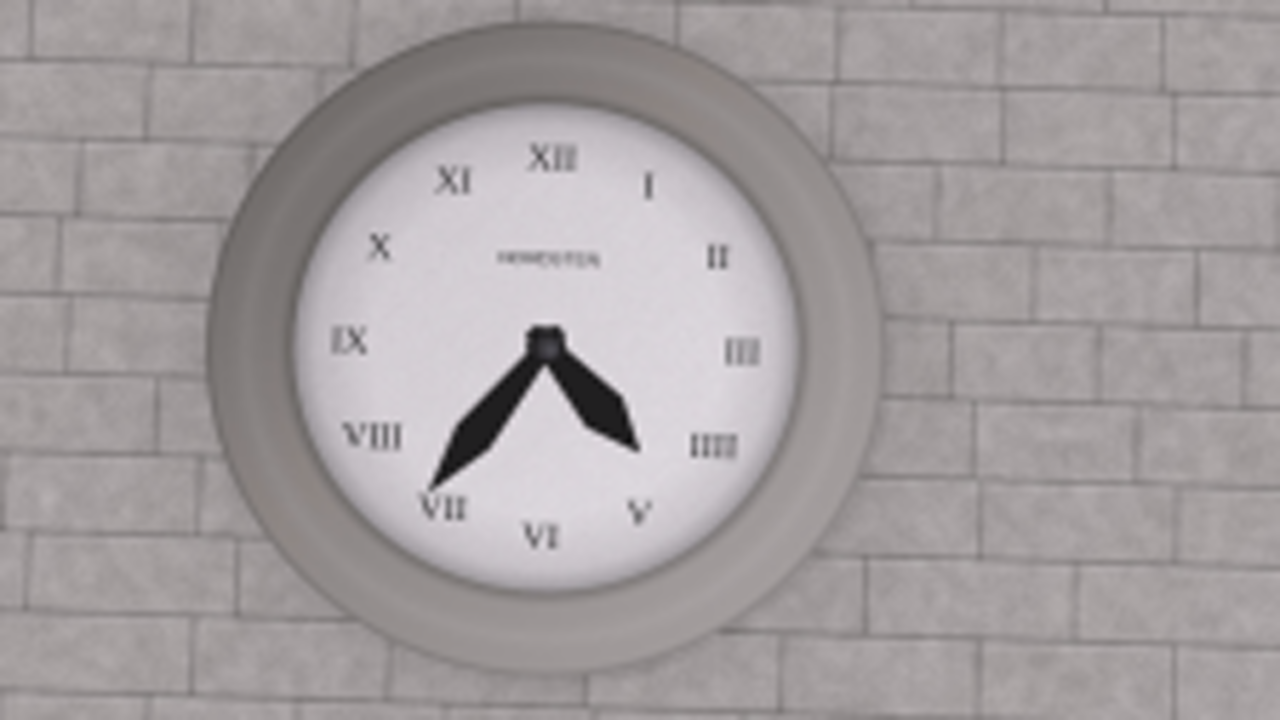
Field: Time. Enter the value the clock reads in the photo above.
4:36
